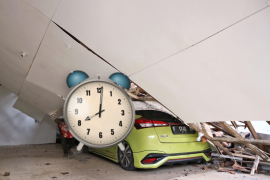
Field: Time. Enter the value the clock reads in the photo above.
8:01
